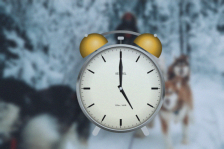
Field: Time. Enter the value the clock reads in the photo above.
5:00
